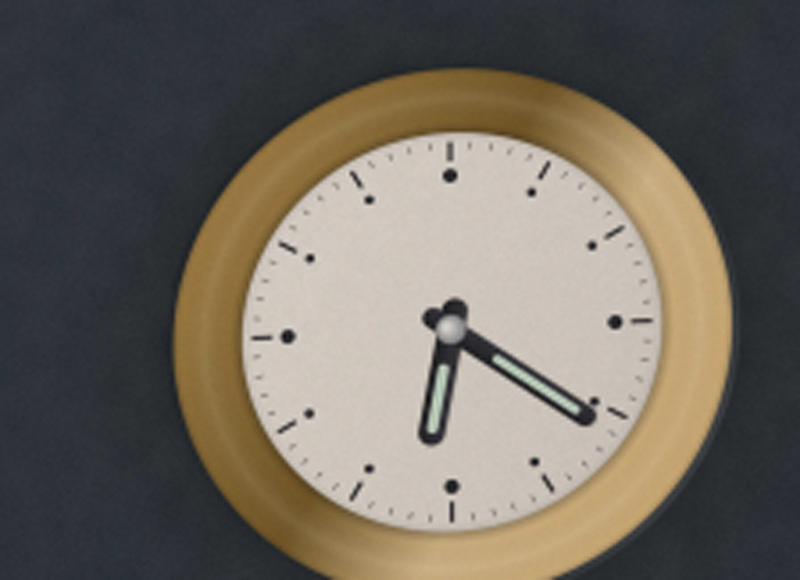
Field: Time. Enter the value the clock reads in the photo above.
6:21
